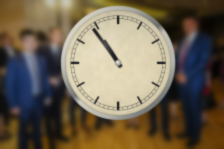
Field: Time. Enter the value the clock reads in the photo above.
10:54
